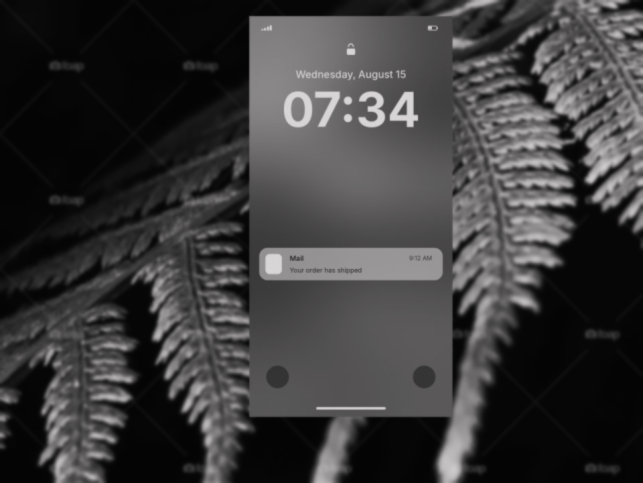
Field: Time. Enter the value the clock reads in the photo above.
7:34
